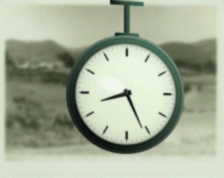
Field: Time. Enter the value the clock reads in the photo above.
8:26
